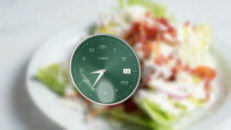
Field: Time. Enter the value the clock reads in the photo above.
8:36
